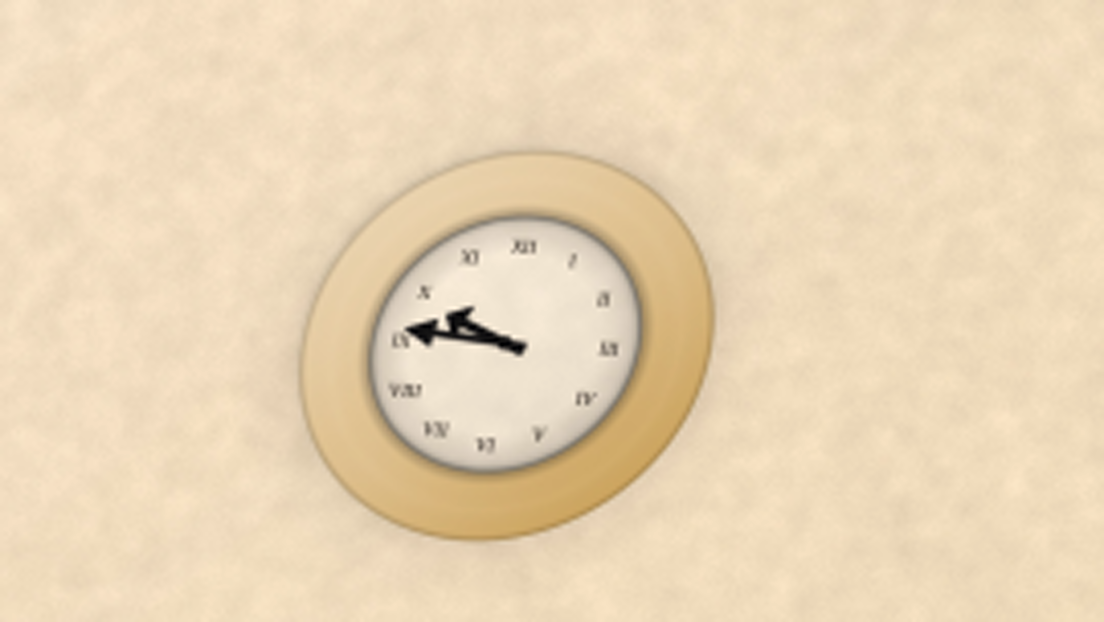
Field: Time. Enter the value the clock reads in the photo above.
9:46
